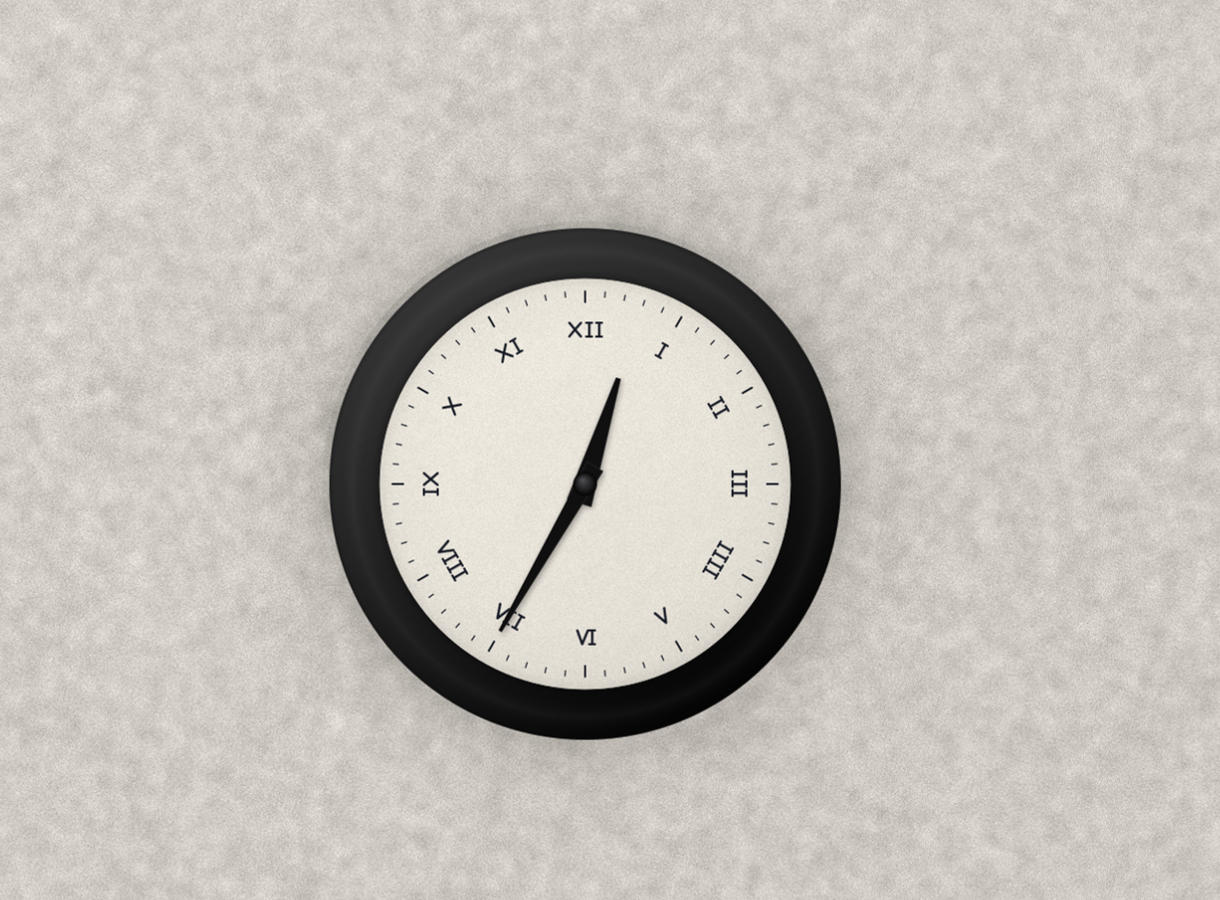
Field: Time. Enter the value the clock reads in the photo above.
12:35
